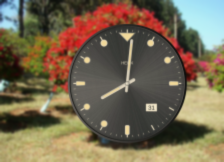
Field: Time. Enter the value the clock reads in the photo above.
8:01
